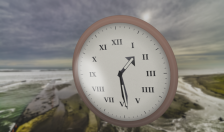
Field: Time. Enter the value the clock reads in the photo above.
1:29
